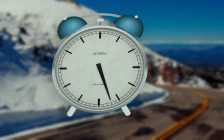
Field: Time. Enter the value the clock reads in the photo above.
5:27
